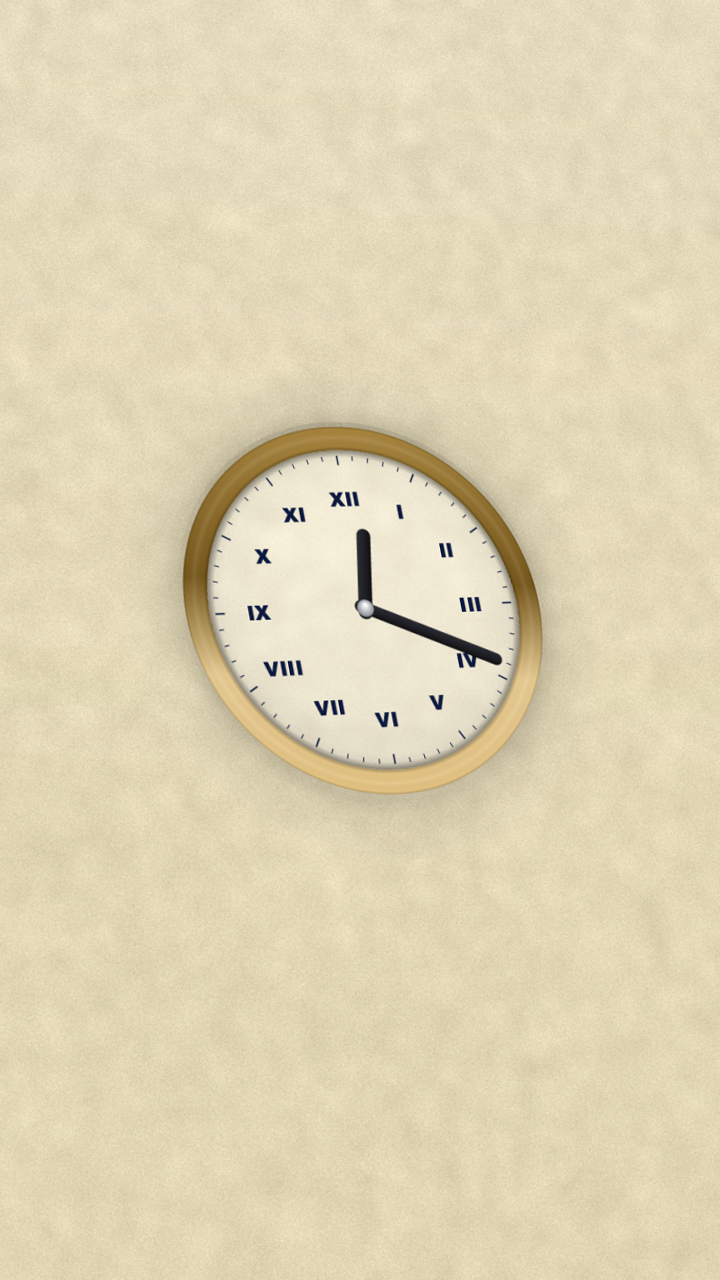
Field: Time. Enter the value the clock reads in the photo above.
12:19
